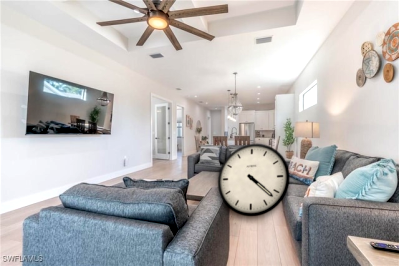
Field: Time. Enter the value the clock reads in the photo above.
4:22
